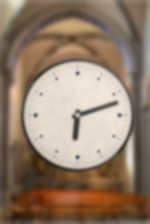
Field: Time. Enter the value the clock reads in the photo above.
6:12
